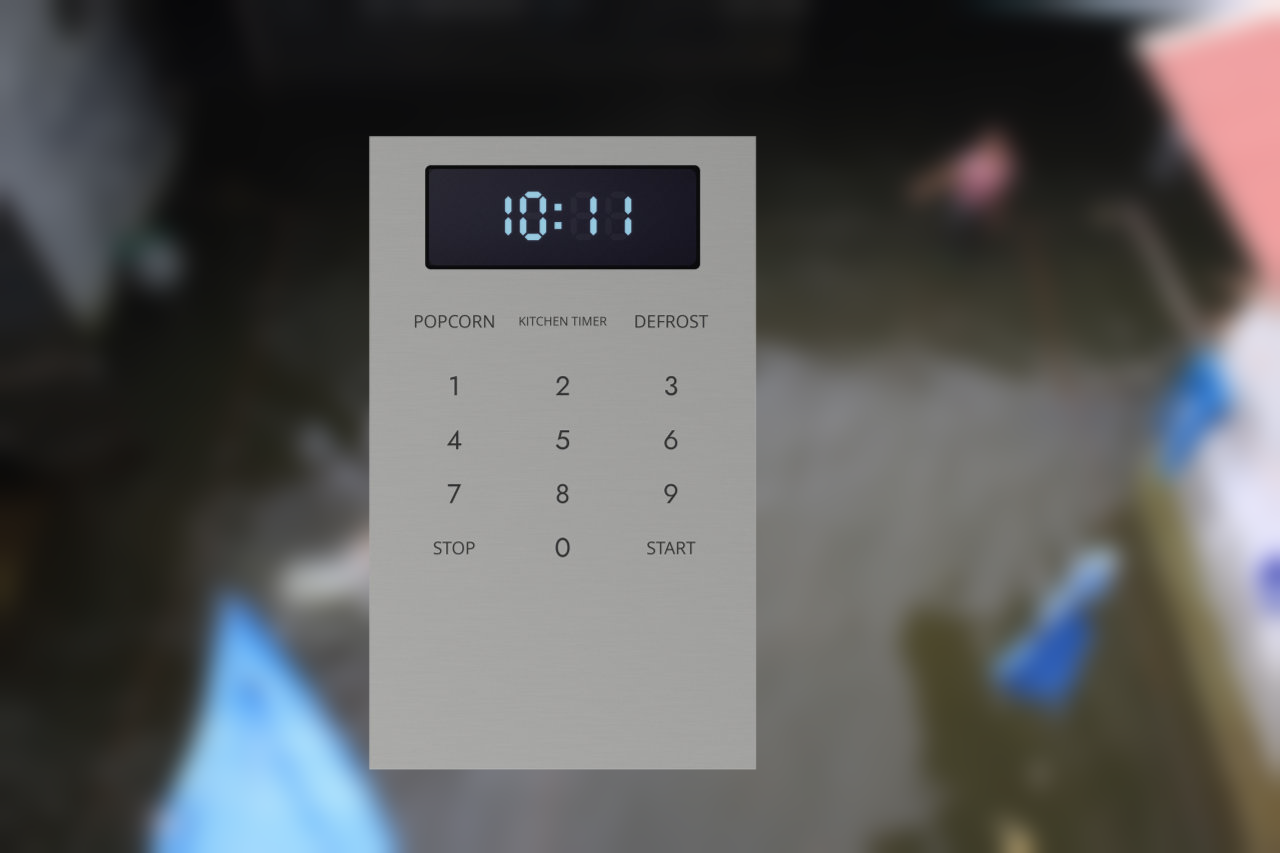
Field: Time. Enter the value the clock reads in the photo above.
10:11
